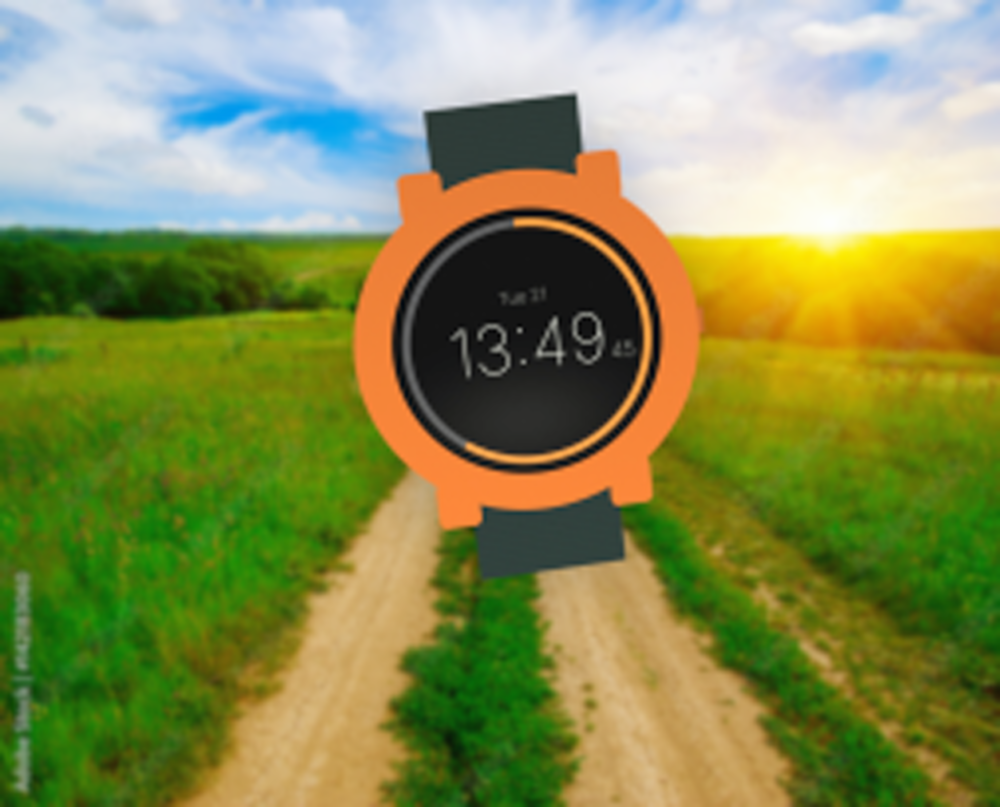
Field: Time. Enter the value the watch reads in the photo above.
13:49
